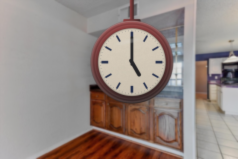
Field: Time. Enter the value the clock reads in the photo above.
5:00
